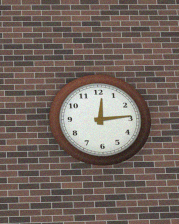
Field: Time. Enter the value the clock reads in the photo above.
12:14
